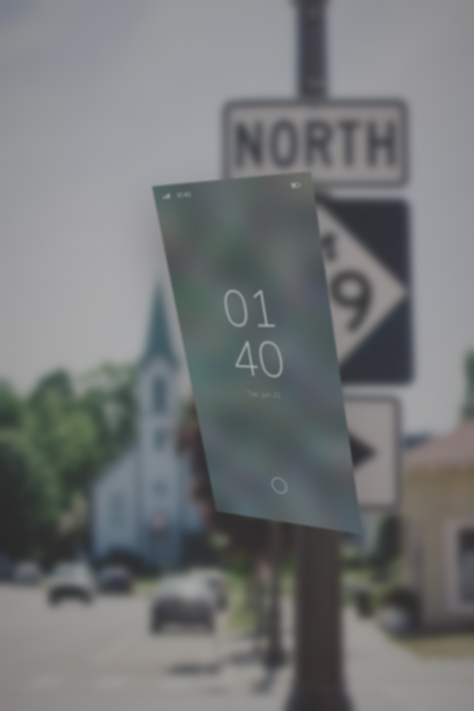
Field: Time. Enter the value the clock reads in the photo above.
1:40
